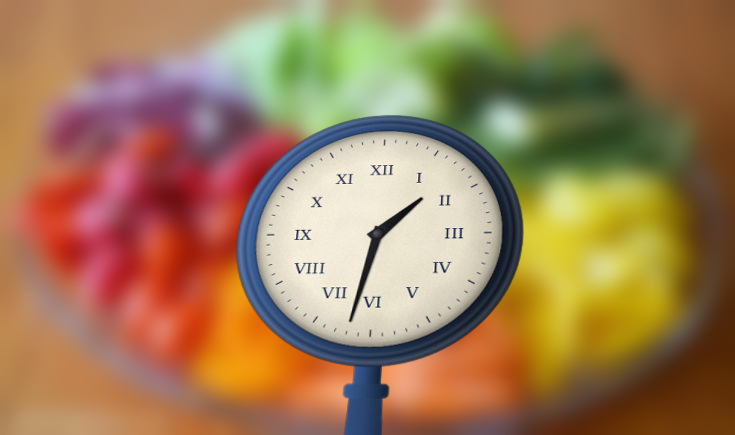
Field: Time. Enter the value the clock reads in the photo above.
1:32
